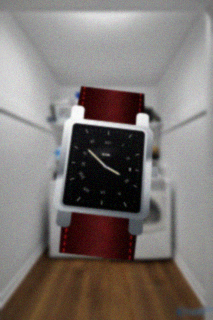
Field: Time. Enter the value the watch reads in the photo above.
3:52
